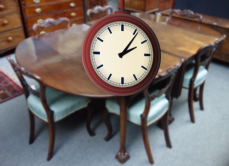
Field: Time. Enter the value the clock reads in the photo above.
2:06
